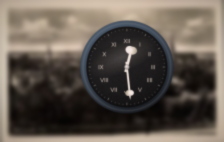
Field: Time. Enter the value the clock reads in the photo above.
12:29
